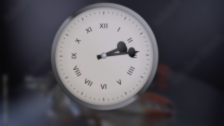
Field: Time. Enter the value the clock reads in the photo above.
2:14
